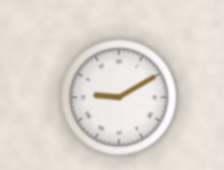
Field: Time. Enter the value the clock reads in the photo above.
9:10
